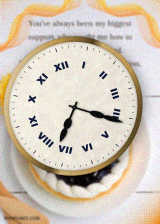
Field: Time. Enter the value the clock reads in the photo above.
7:21
